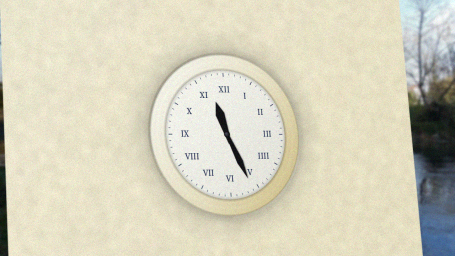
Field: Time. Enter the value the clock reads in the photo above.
11:26
